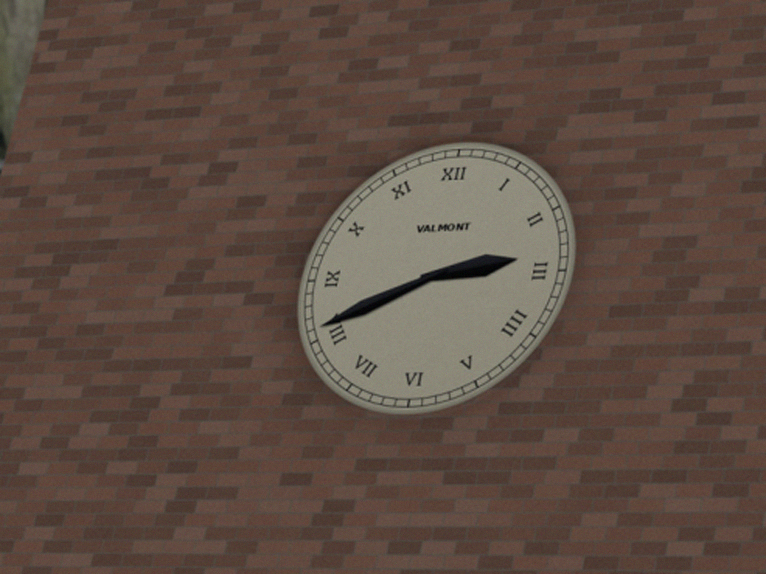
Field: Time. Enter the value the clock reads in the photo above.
2:41
